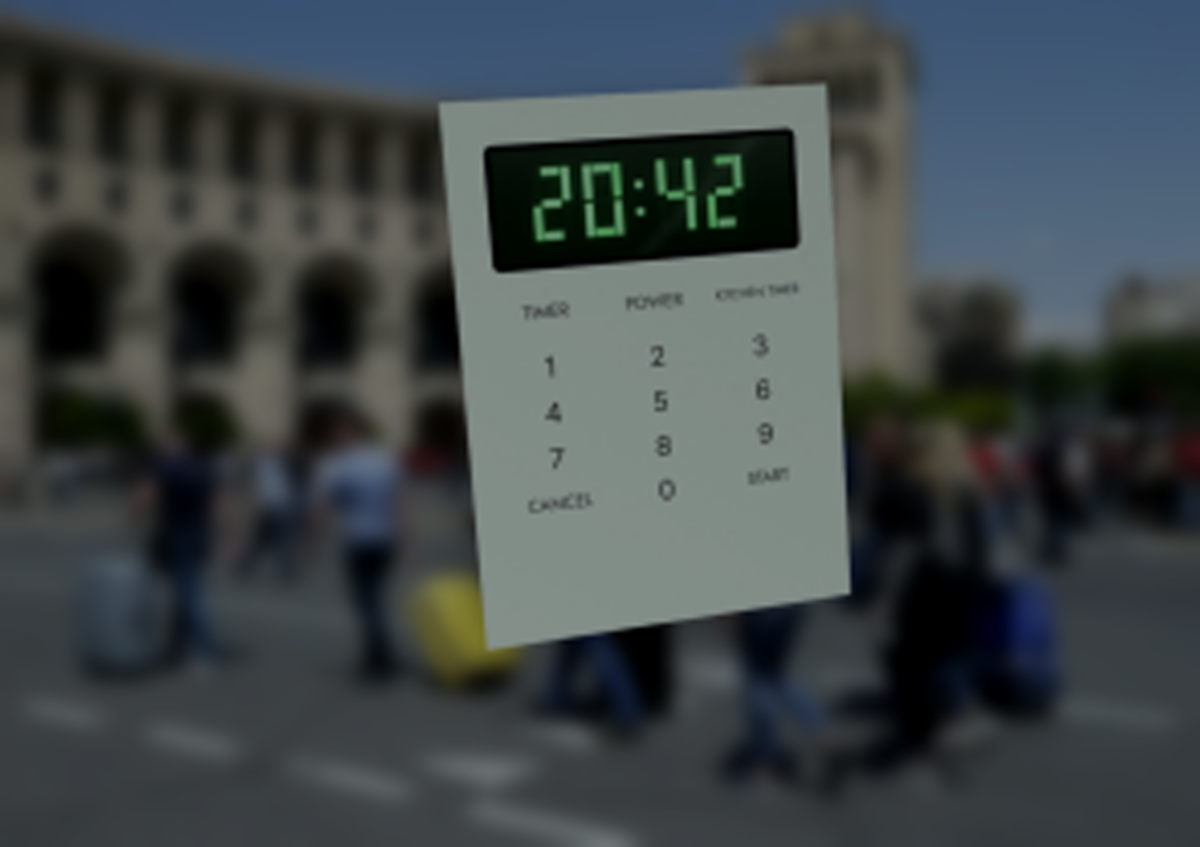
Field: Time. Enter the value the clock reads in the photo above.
20:42
